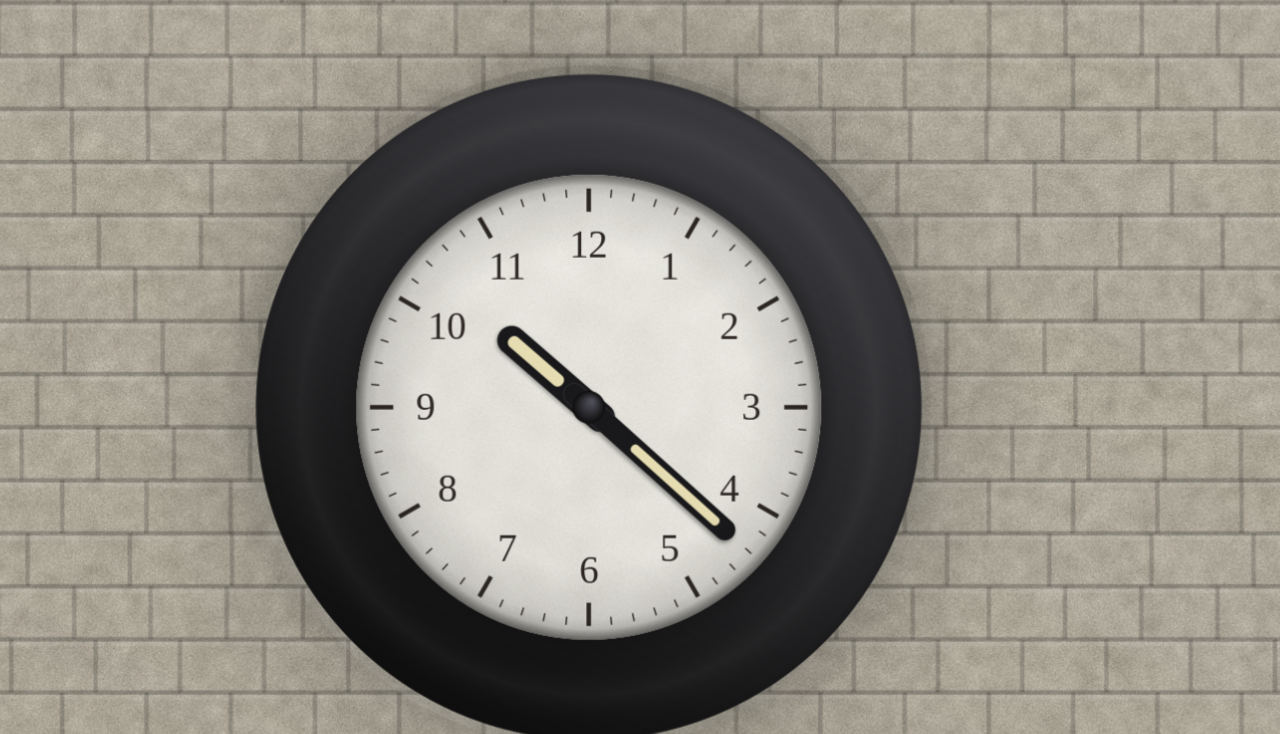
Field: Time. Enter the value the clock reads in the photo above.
10:22
